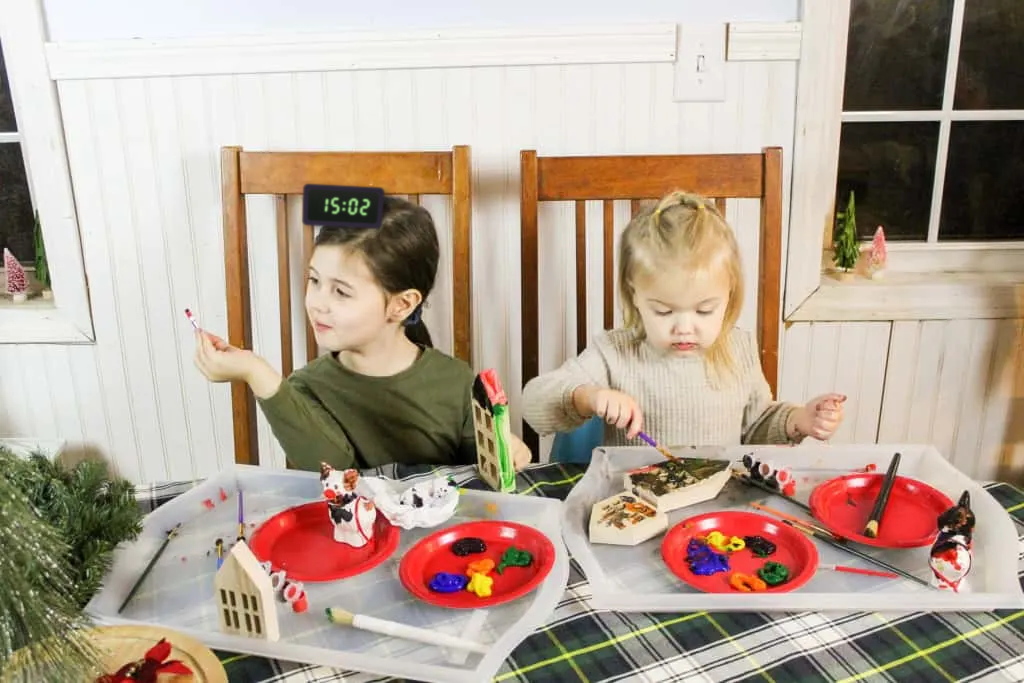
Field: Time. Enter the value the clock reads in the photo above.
15:02
